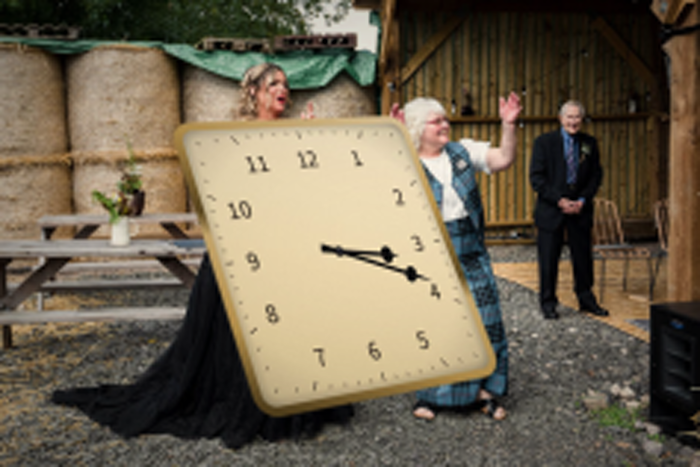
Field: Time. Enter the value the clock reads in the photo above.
3:19
